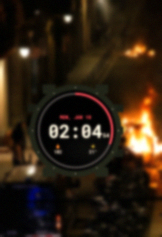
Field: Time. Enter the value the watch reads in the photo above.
2:04
